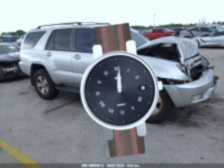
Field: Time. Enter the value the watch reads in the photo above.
12:01
